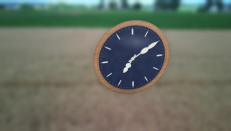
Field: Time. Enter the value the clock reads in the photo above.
7:10
